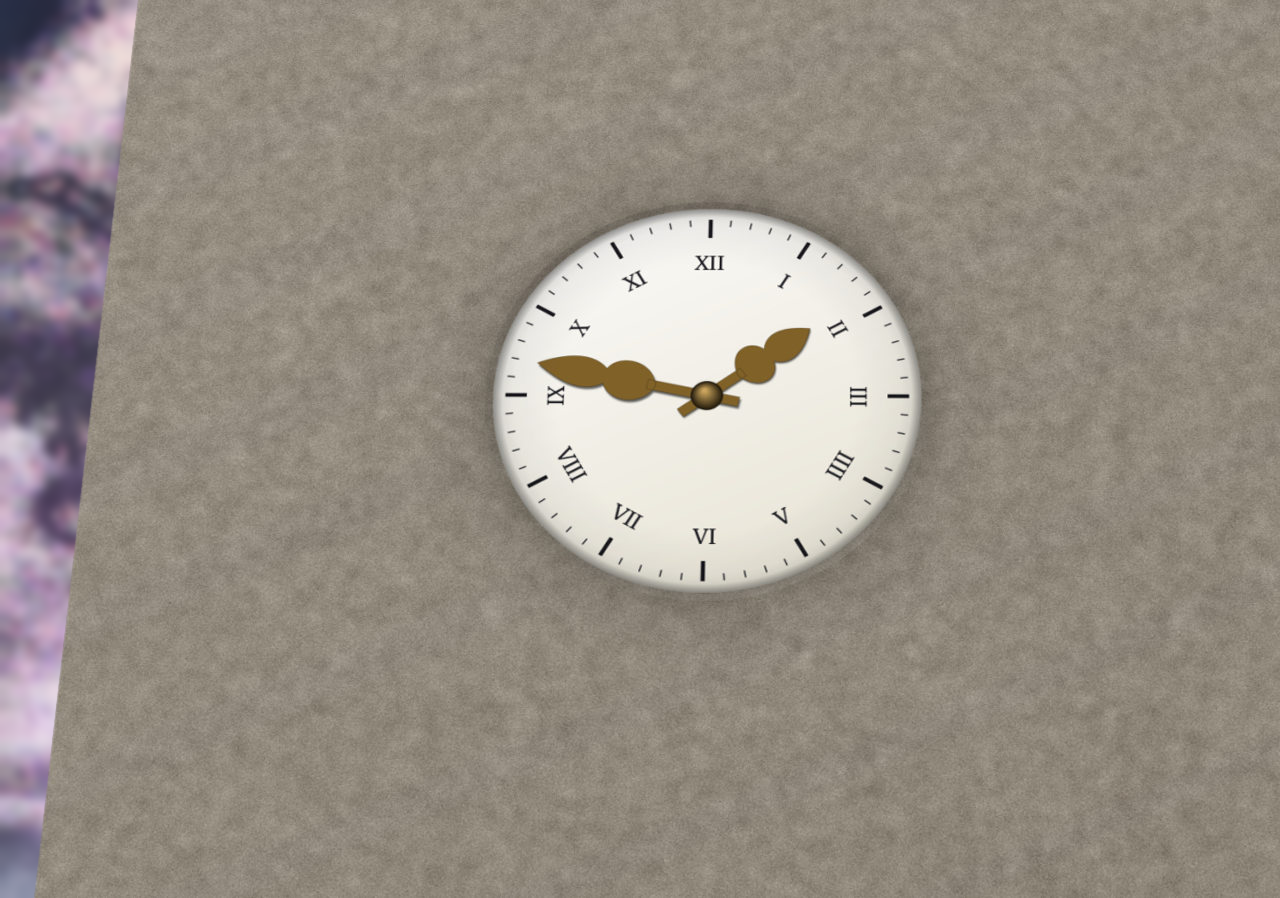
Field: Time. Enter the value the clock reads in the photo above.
1:47
